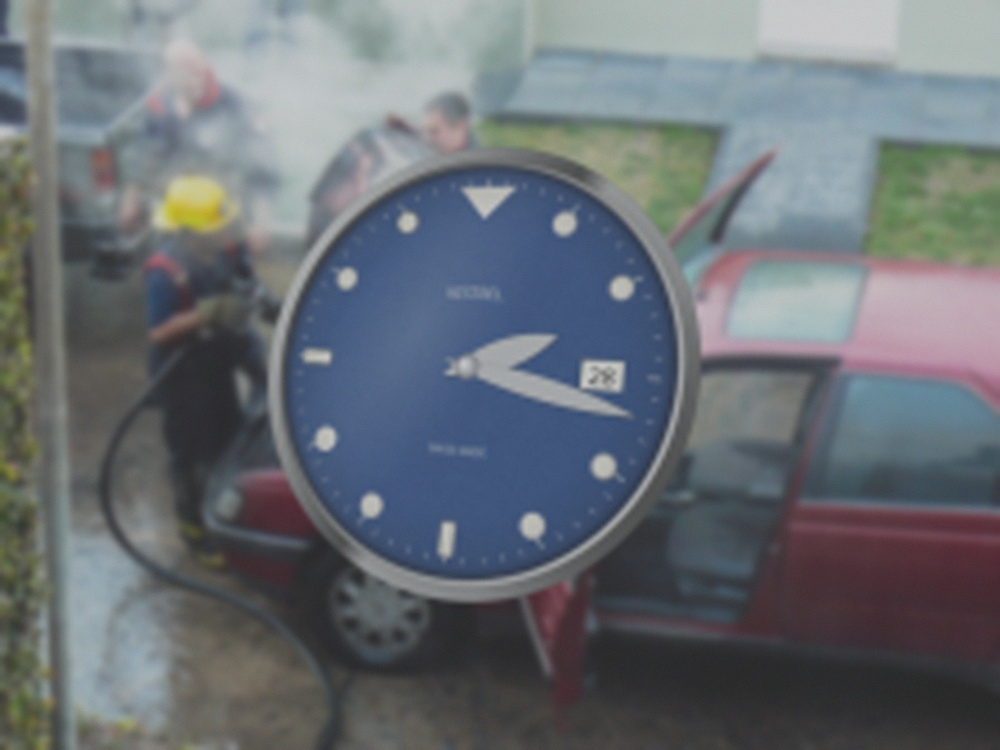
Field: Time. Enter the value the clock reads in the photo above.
2:17
